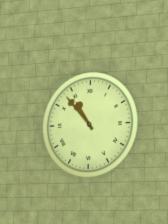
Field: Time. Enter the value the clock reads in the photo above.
10:53
